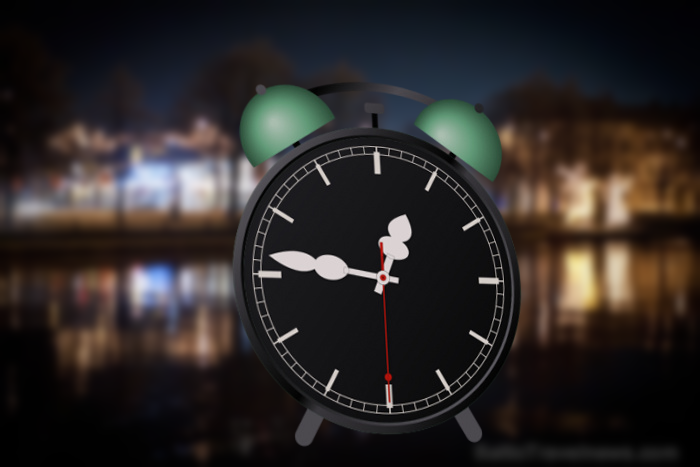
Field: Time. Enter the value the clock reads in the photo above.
12:46:30
